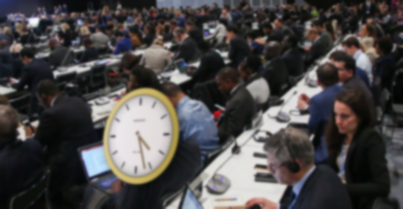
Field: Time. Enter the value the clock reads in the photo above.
4:27
